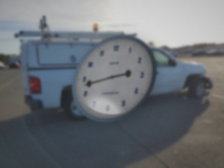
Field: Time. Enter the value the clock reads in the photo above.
2:43
